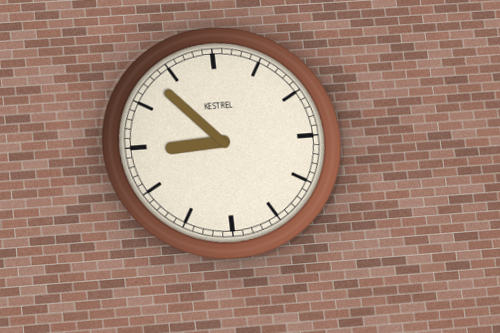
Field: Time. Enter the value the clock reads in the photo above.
8:53
